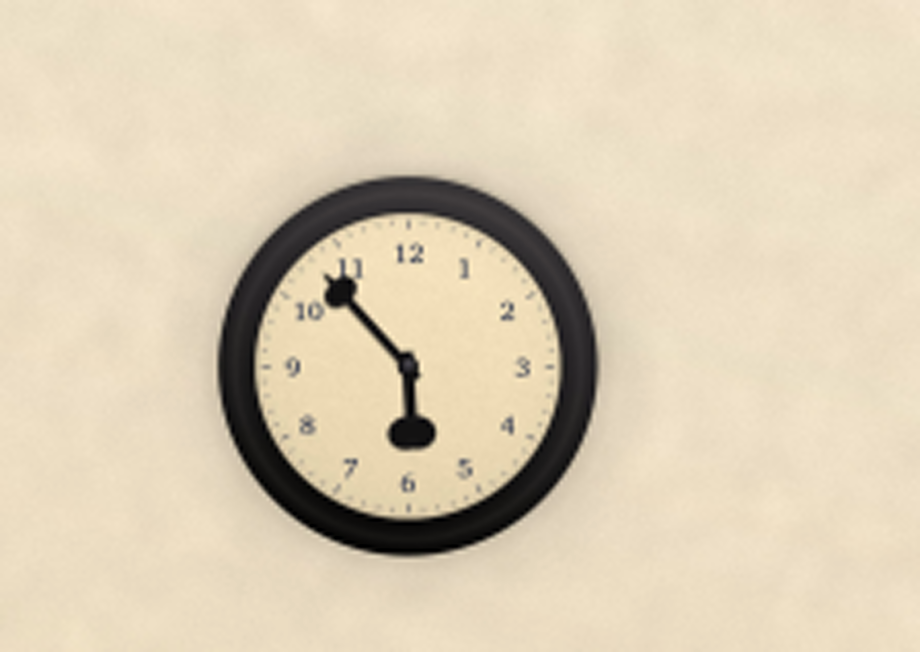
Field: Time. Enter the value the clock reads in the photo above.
5:53
